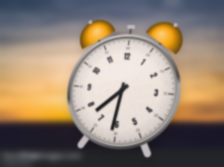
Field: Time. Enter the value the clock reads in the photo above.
7:31
